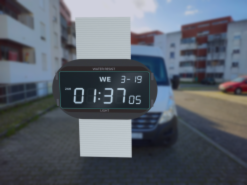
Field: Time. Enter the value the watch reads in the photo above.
1:37
